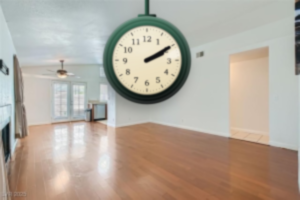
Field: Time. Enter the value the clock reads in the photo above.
2:10
